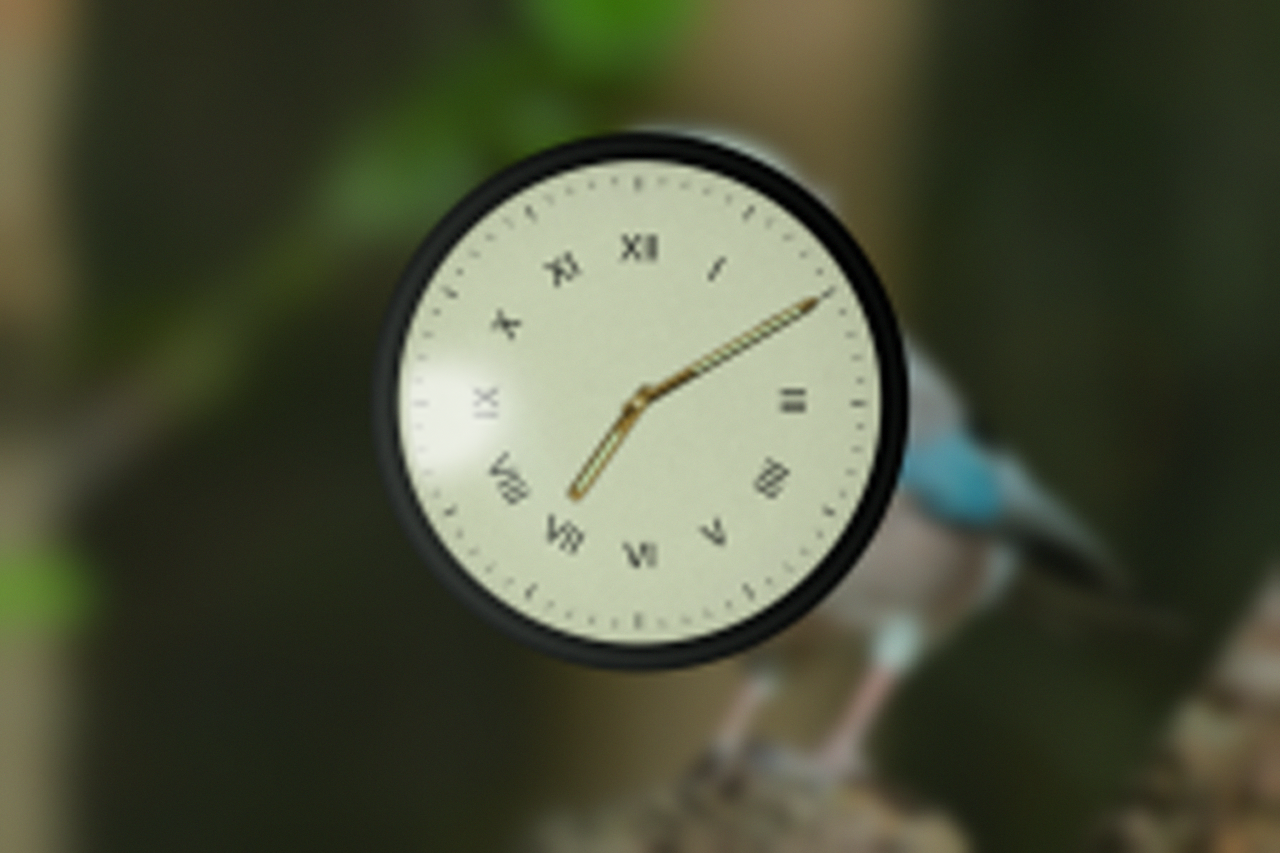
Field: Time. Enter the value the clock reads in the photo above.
7:10
